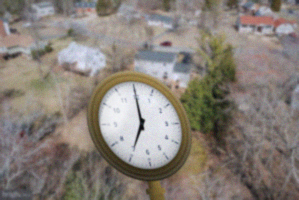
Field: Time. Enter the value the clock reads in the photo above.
7:00
